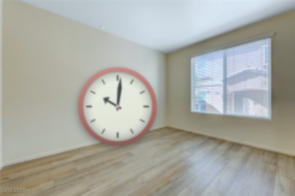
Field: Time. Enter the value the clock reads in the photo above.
10:01
